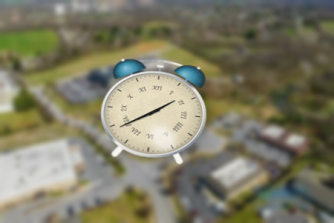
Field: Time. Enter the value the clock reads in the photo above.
1:39
